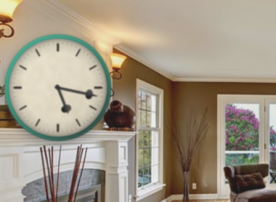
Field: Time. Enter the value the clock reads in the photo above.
5:17
